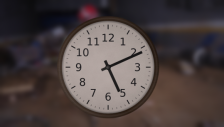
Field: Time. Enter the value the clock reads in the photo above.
5:11
